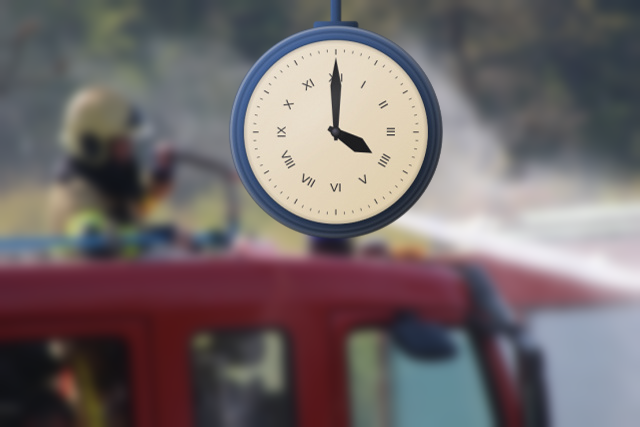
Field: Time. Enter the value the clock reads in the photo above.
4:00
